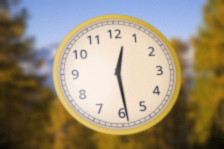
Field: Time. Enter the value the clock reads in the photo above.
12:29
